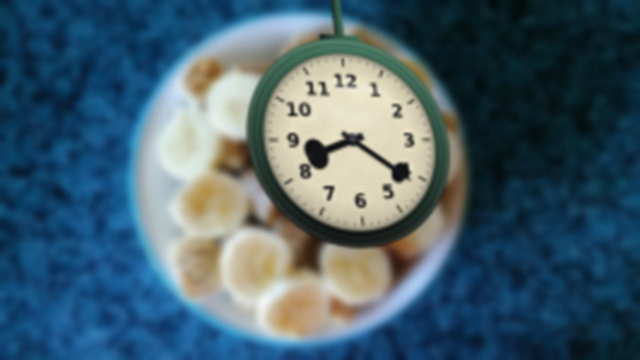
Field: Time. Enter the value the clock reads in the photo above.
8:21
